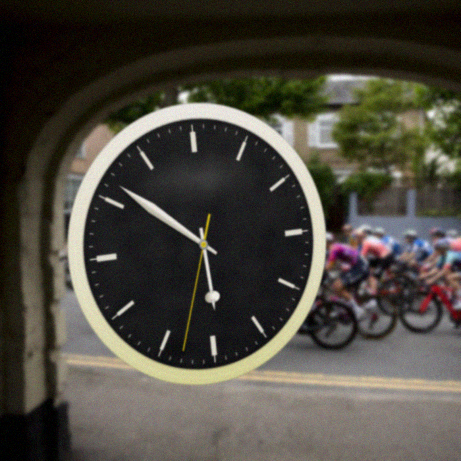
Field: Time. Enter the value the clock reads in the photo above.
5:51:33
